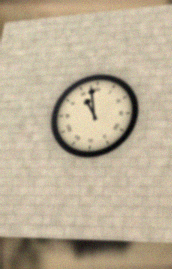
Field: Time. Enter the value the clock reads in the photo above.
10:58
